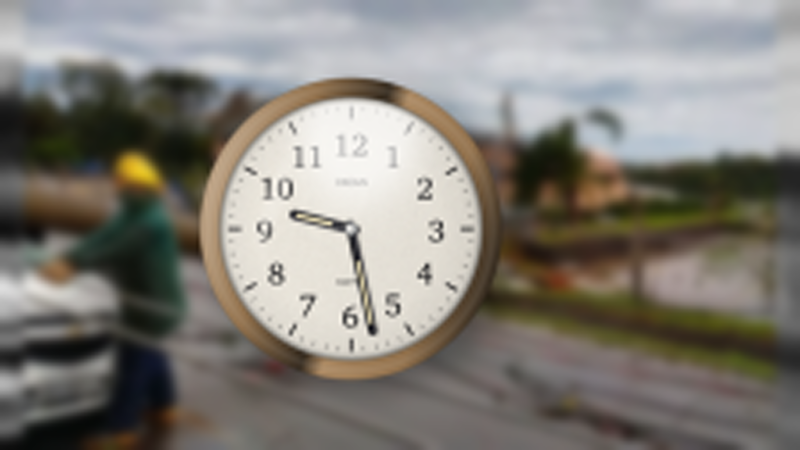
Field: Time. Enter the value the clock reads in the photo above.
9:28
